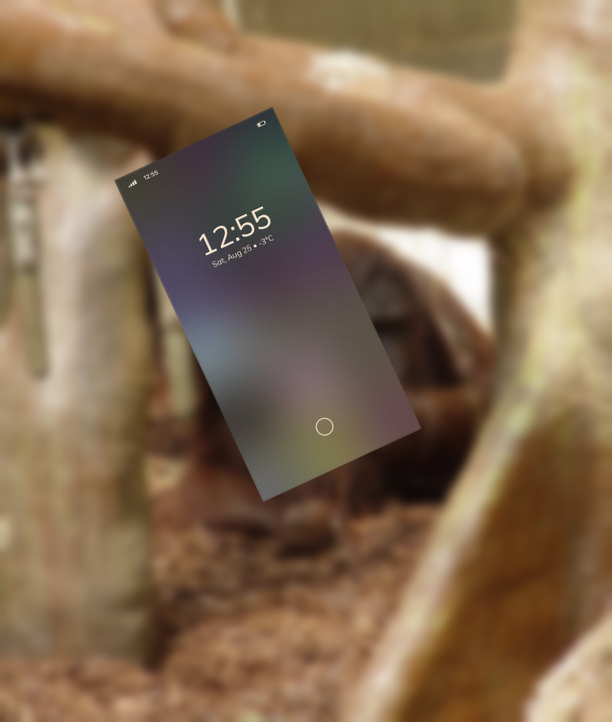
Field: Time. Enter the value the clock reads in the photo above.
12:55
